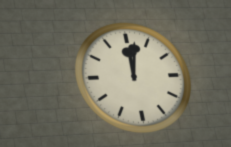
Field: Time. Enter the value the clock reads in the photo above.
12:02
